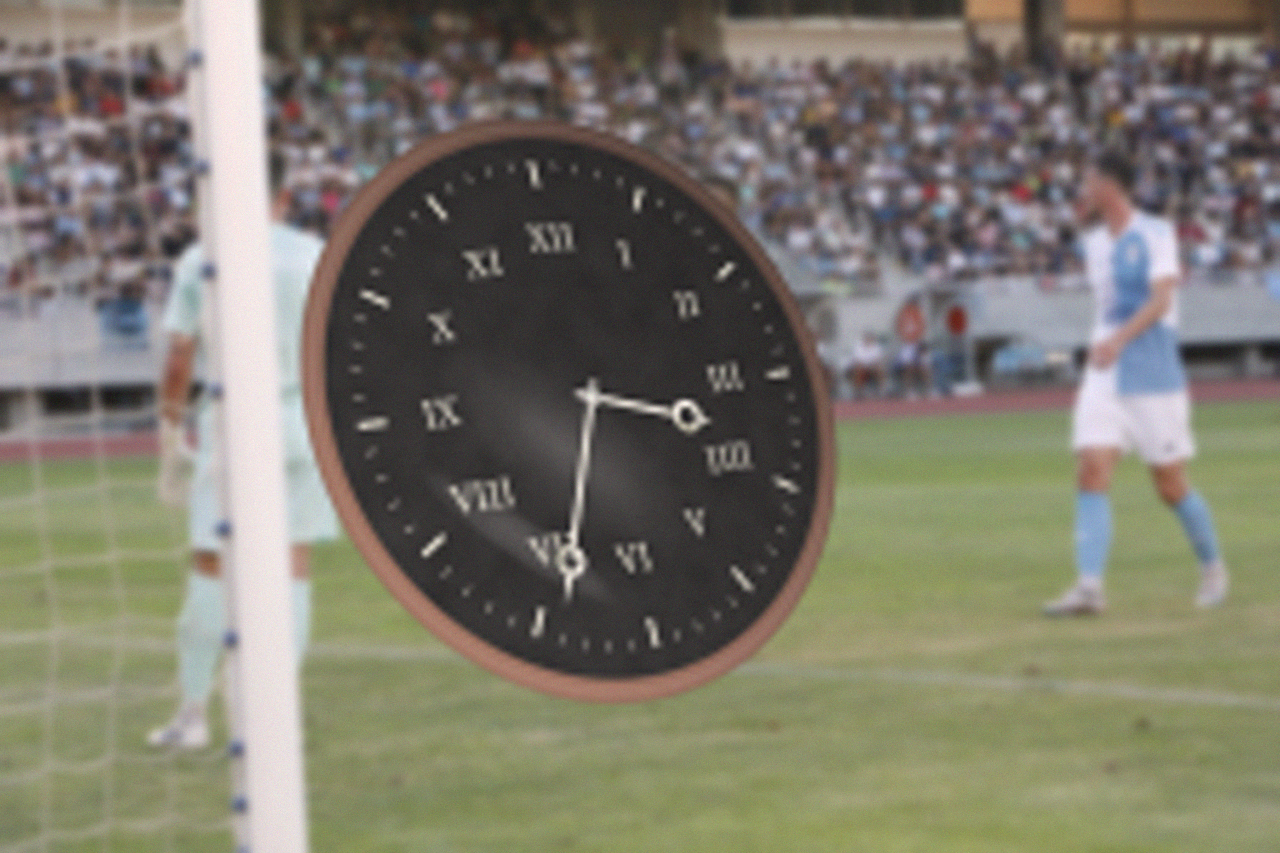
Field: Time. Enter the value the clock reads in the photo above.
3:34
